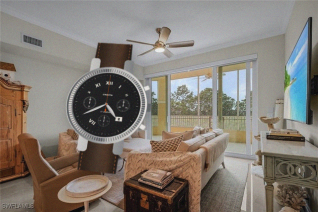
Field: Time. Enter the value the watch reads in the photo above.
4:40
